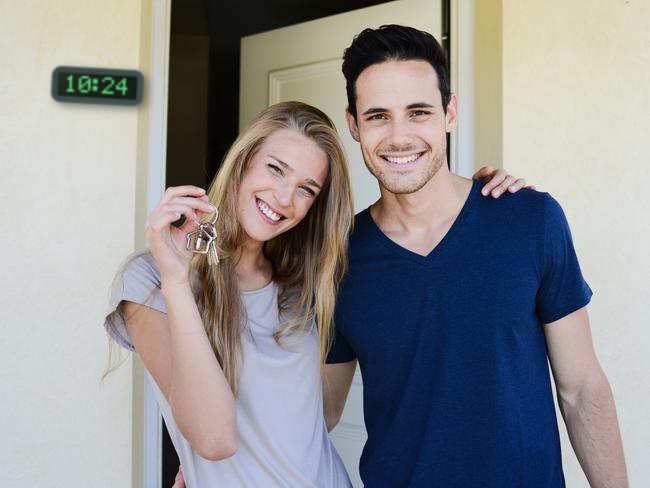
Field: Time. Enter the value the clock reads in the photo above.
10:24
